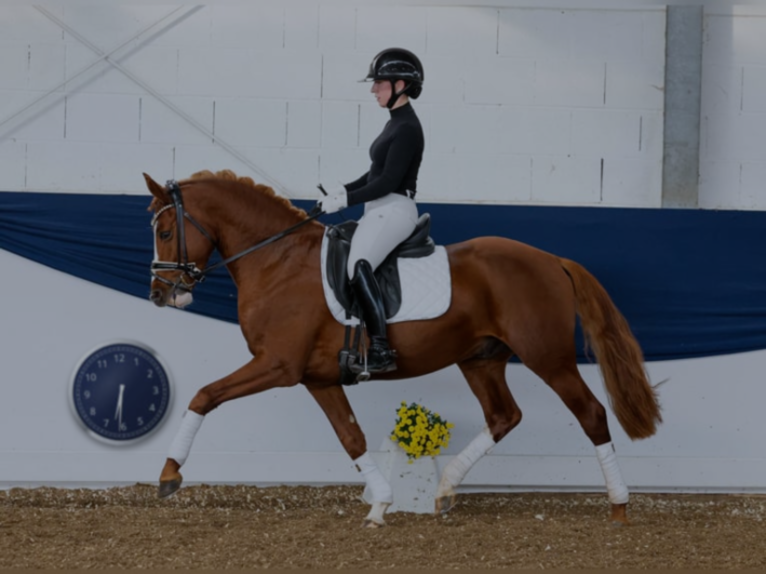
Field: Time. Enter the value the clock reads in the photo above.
6:31
